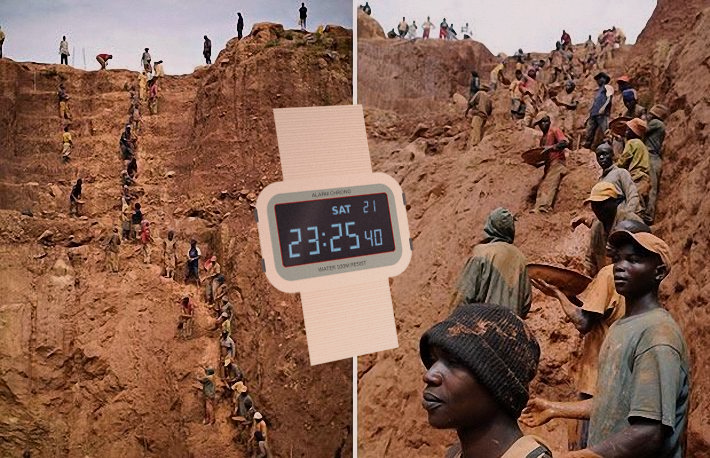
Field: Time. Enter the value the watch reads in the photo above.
23:25:40
